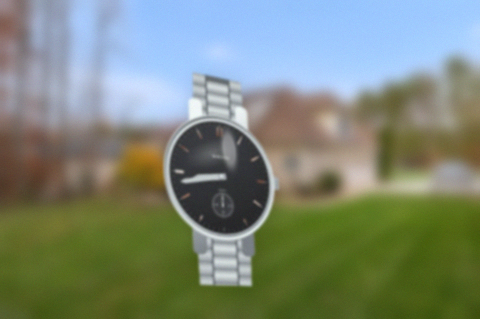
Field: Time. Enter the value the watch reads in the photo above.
8:43
